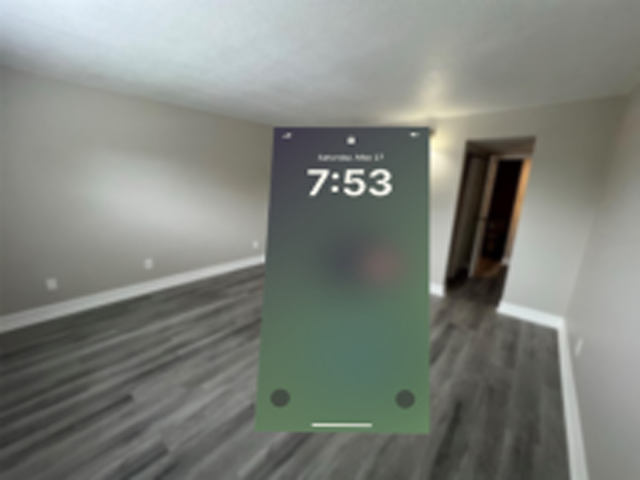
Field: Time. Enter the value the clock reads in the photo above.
7:53
